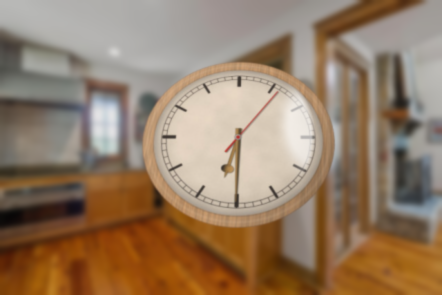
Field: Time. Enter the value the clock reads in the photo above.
6:30:06
